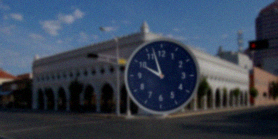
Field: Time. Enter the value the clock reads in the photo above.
9:57
